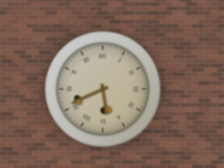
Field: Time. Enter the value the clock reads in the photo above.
5:41
